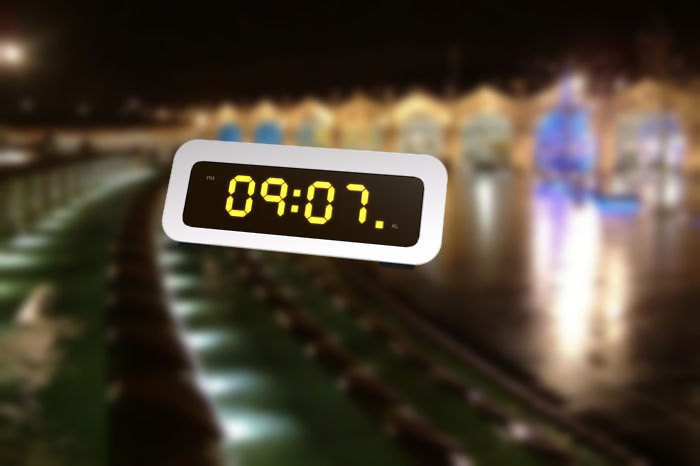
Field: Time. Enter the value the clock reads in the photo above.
9:07
